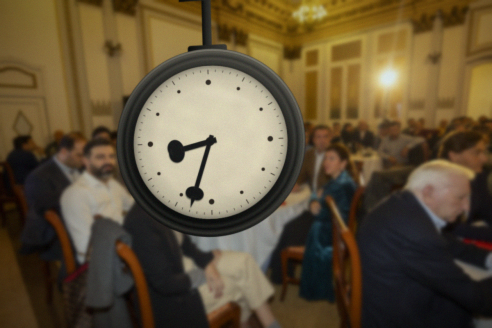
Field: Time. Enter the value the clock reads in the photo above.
8:33
